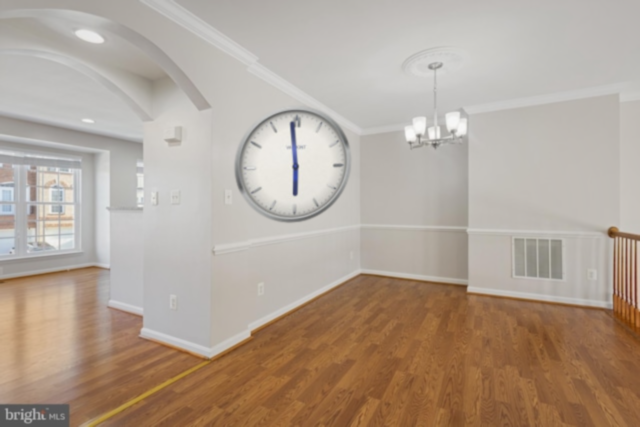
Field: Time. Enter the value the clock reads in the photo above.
5:59
